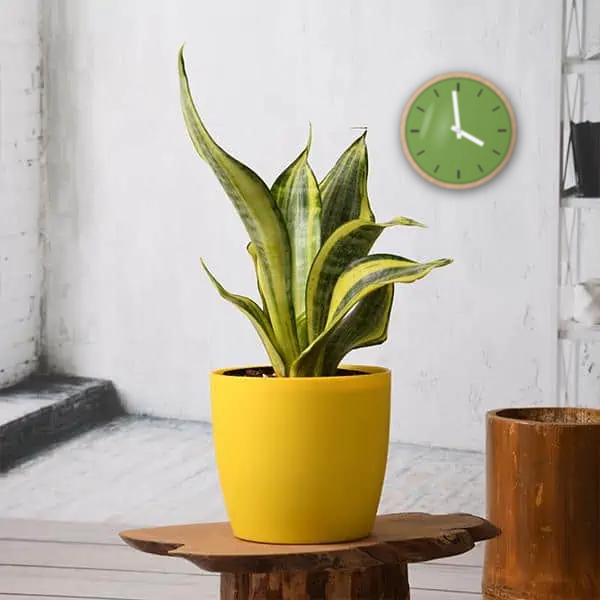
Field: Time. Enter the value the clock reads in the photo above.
3:59
